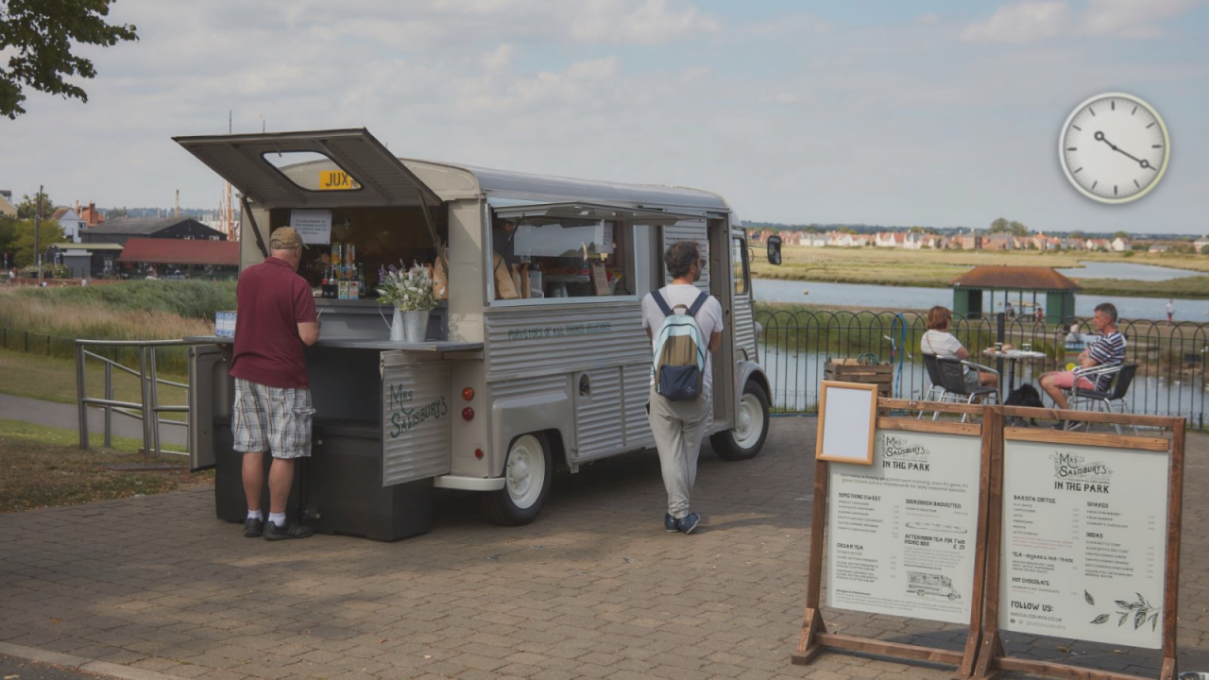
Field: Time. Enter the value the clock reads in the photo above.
10:20
